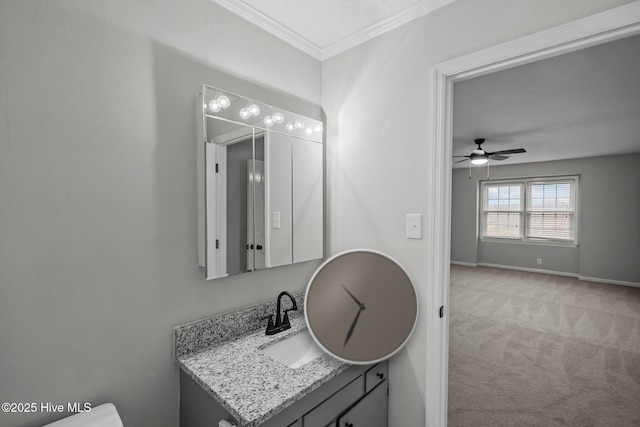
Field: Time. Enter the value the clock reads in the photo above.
10:34
